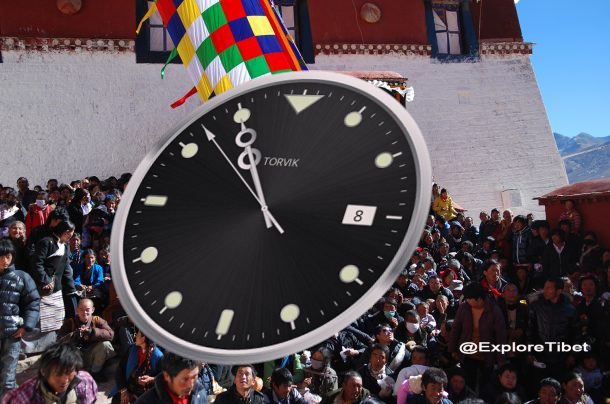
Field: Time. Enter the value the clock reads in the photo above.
10:54:52
